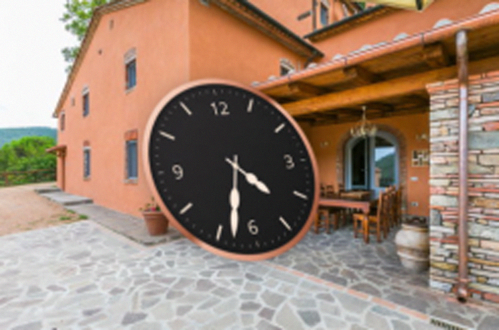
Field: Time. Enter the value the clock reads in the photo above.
4:33
